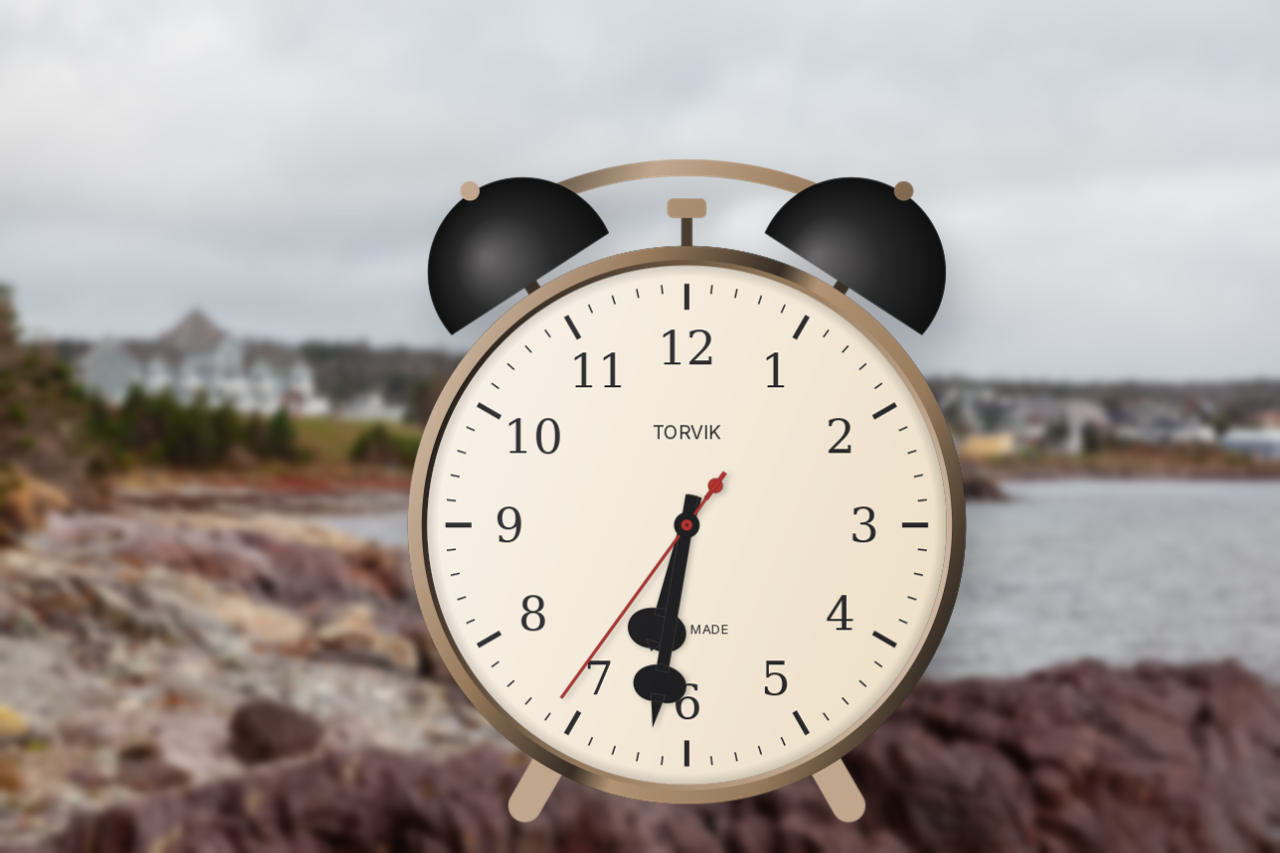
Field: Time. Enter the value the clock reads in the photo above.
6:31:36
